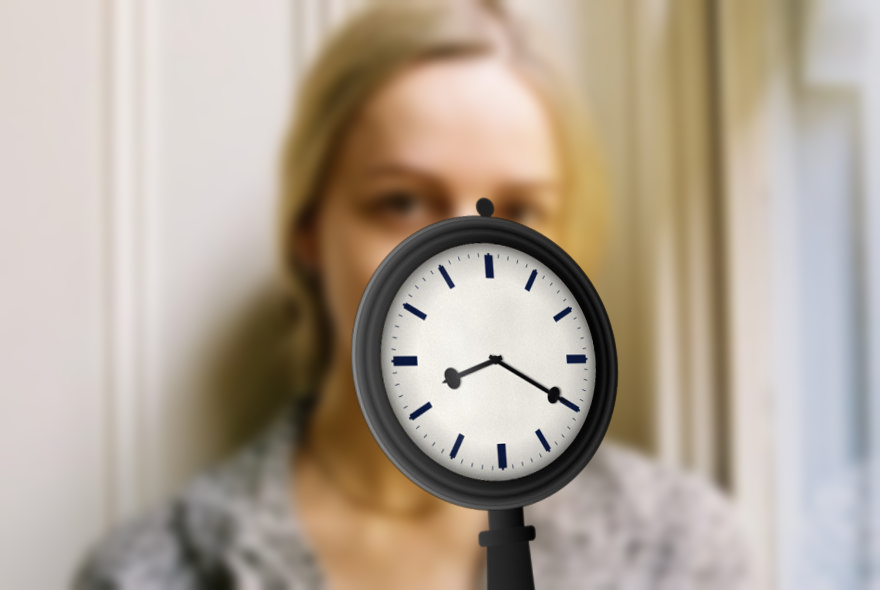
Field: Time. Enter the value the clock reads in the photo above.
8:20
